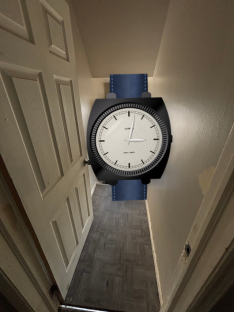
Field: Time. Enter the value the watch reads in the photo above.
3:02
